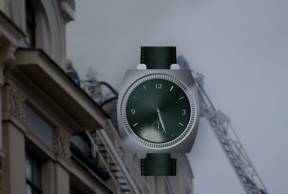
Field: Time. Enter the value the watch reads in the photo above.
5:27
